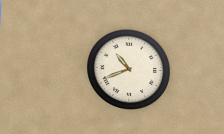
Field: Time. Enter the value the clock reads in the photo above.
10:41
